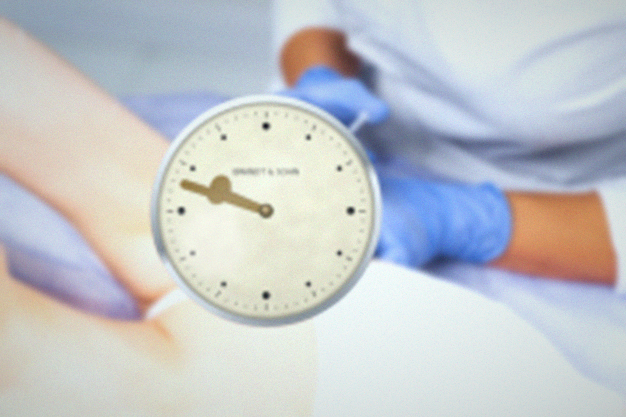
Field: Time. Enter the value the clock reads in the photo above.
9:48
